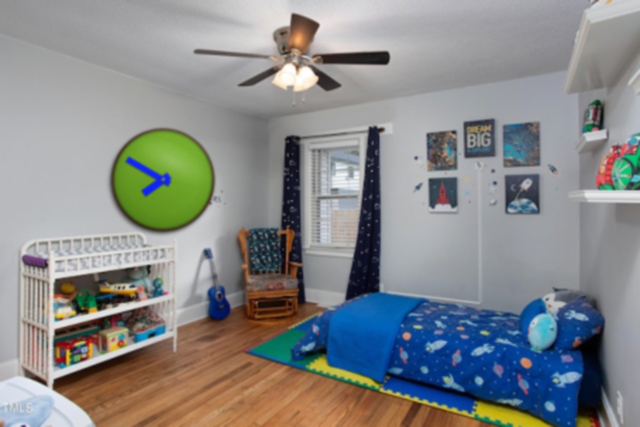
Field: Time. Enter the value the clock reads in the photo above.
7:50
